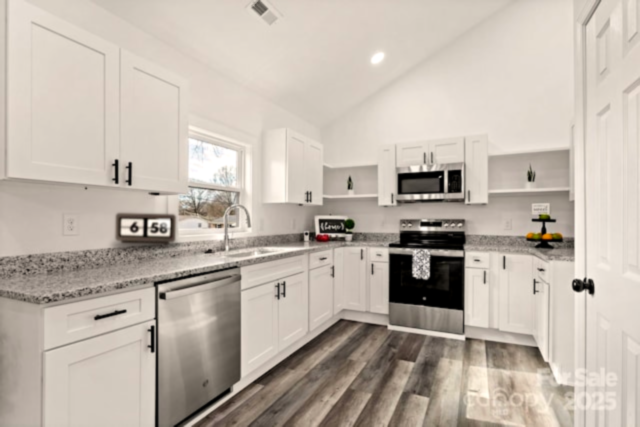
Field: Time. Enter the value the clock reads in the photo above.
6:58
